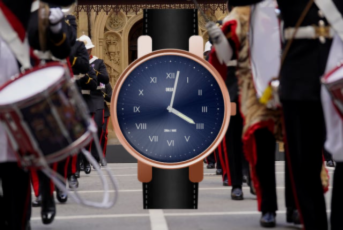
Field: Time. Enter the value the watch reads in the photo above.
4:02
